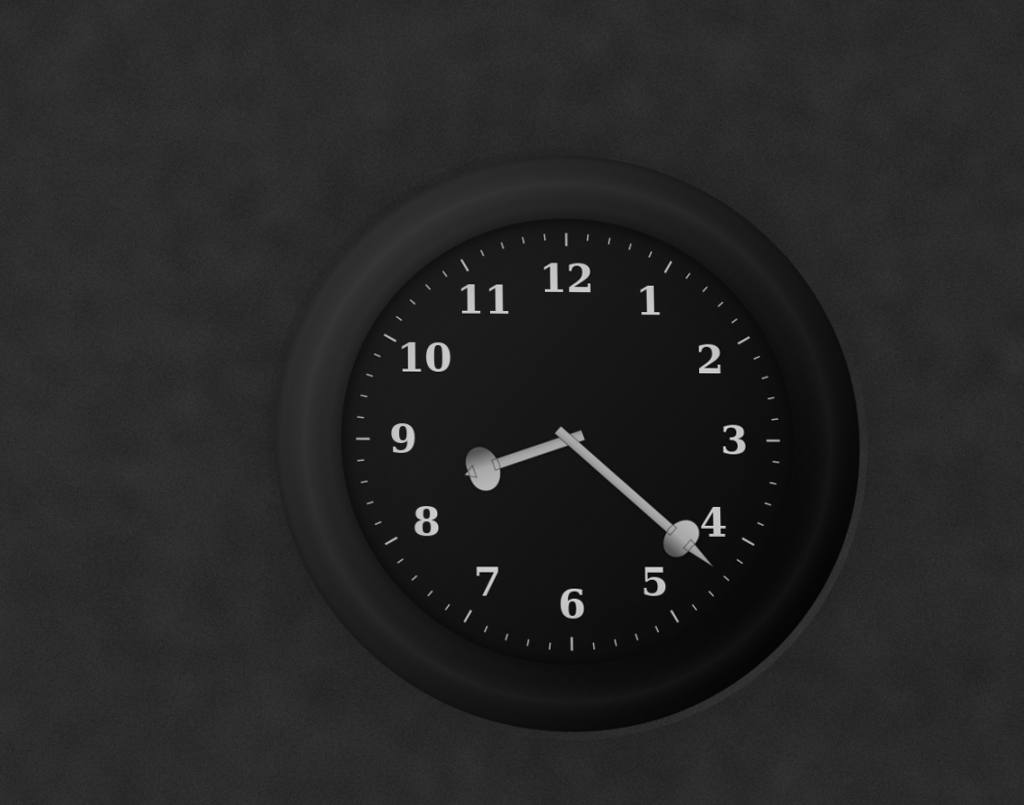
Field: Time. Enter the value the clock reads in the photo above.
8:22
